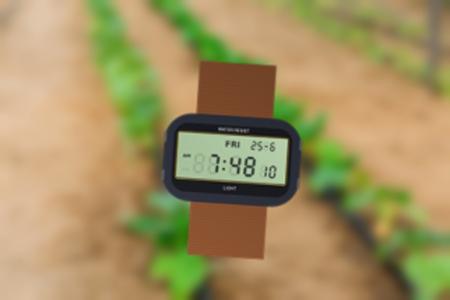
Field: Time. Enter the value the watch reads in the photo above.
7:48:10
